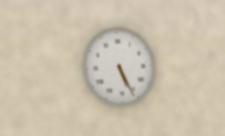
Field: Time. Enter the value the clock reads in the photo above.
5:26
